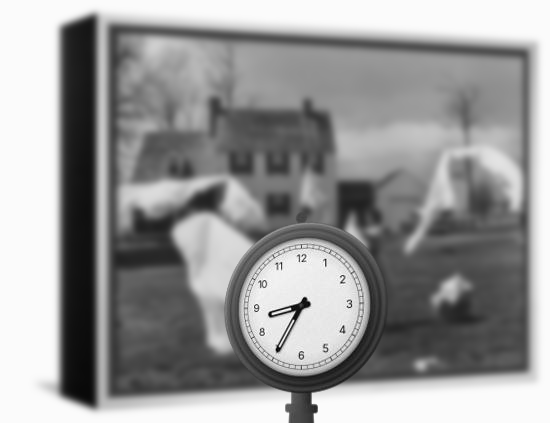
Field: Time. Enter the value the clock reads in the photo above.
8:35
